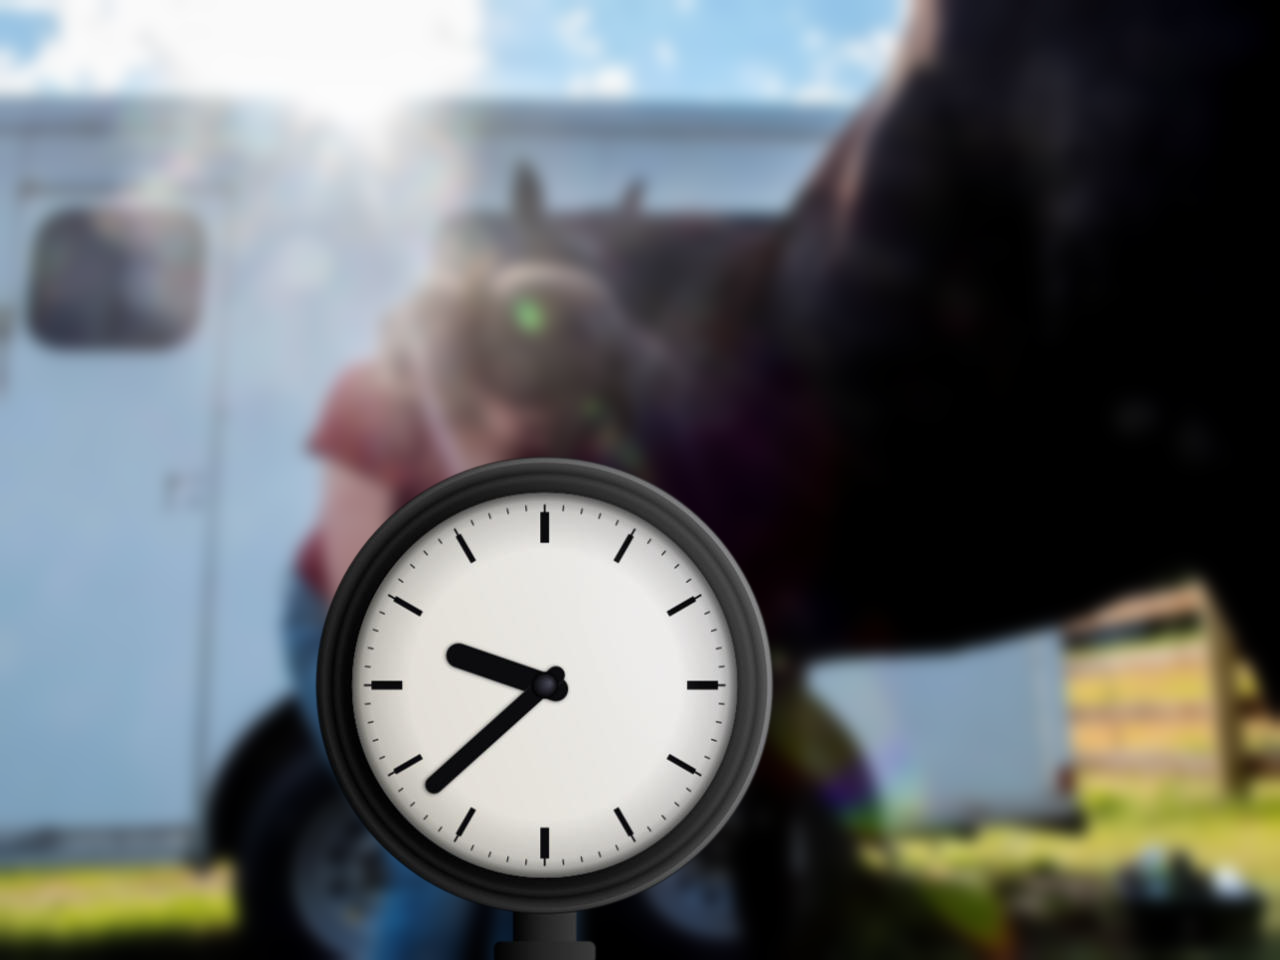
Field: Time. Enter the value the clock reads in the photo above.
9:38
